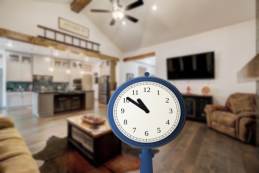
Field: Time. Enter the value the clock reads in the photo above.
10:51
